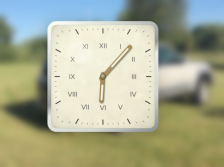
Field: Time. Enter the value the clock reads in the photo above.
6:07
